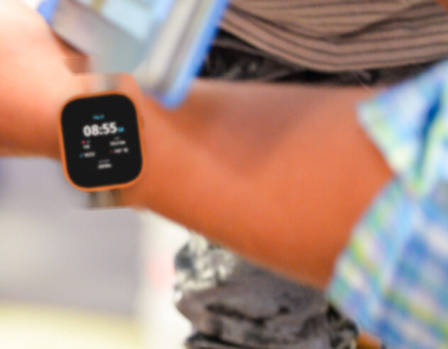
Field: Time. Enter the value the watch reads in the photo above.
8:55
